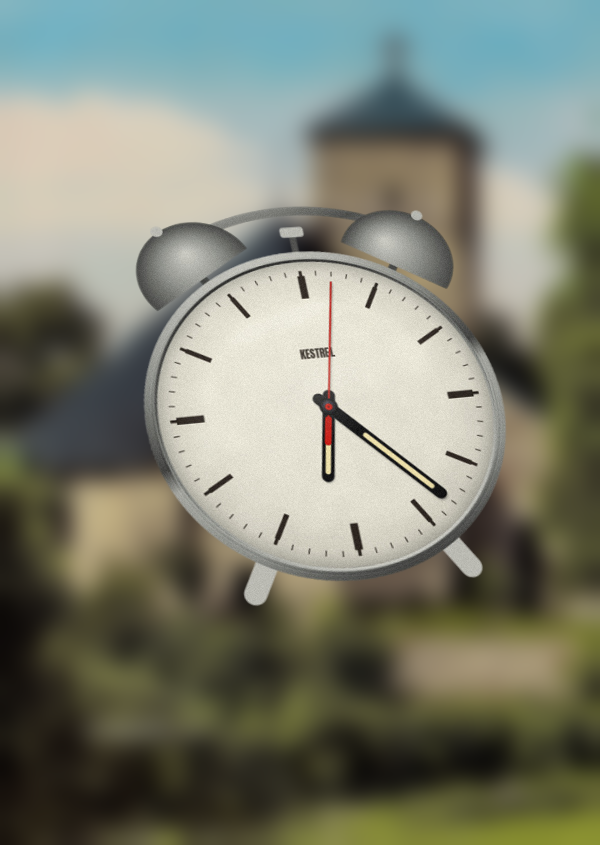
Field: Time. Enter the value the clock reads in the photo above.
6:23:02
